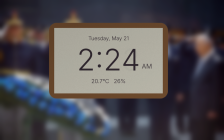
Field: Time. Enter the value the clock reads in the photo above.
2:24
